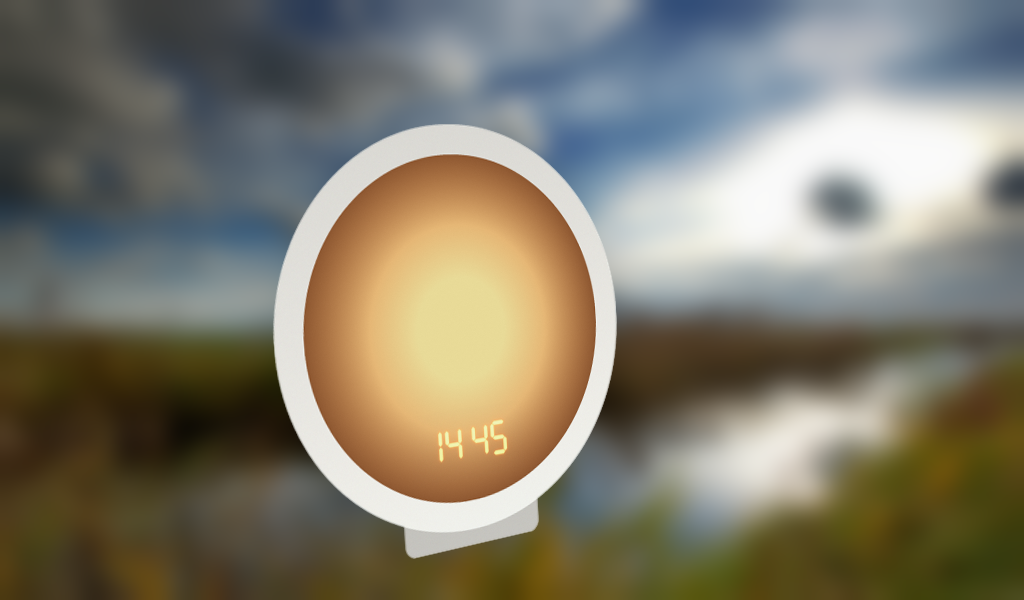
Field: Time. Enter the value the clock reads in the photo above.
14:45
